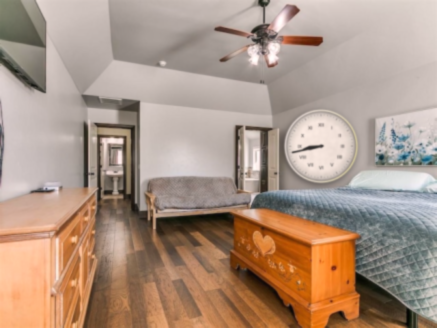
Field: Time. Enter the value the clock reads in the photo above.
8:43
